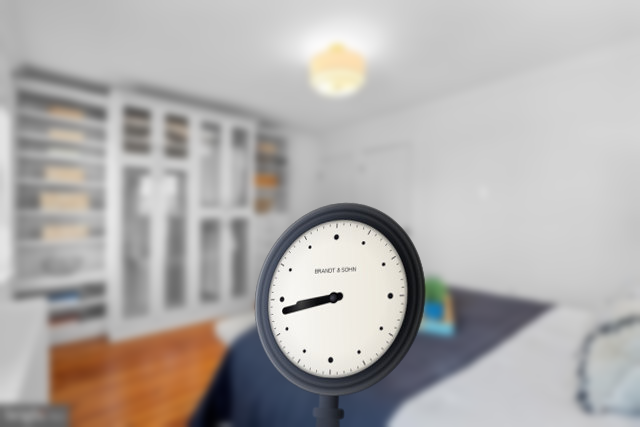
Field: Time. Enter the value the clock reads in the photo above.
8:43
